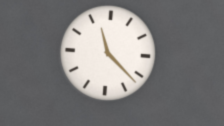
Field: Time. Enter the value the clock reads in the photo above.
11:22
